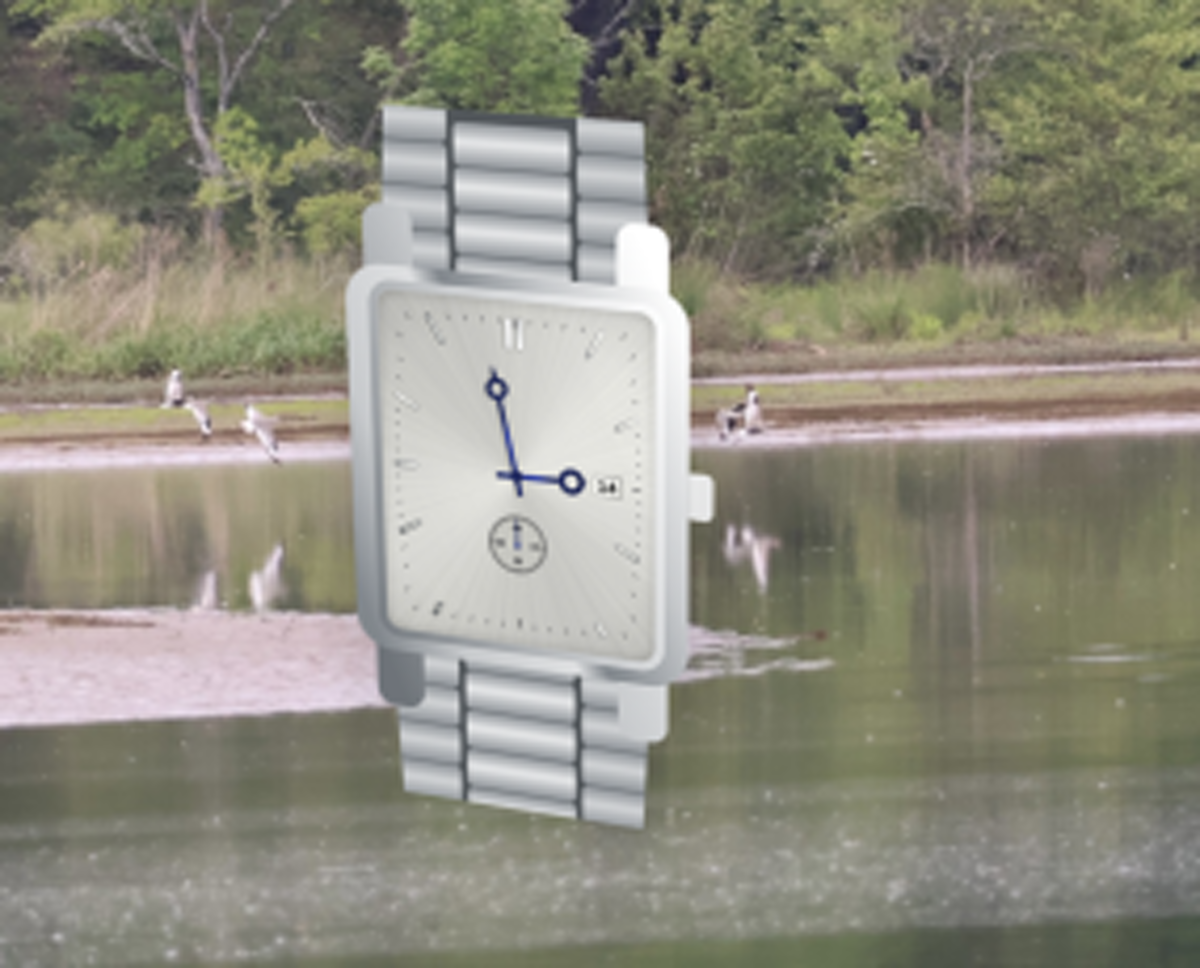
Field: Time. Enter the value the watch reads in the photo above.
2:58
